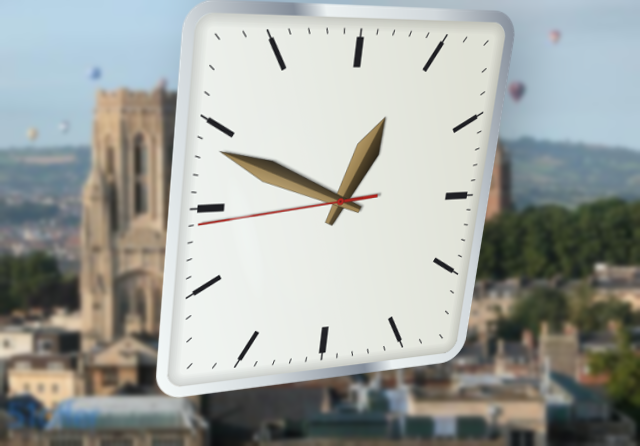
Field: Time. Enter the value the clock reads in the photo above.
12:48:44
